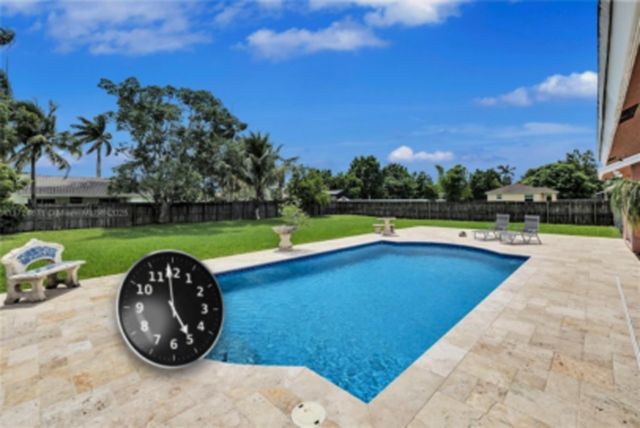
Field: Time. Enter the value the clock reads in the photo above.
4:59
